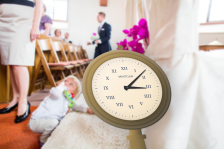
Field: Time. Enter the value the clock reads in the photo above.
3:08
